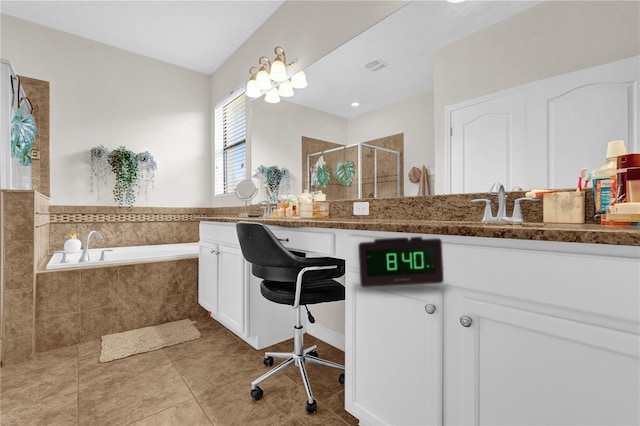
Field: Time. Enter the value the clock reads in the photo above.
8:40
